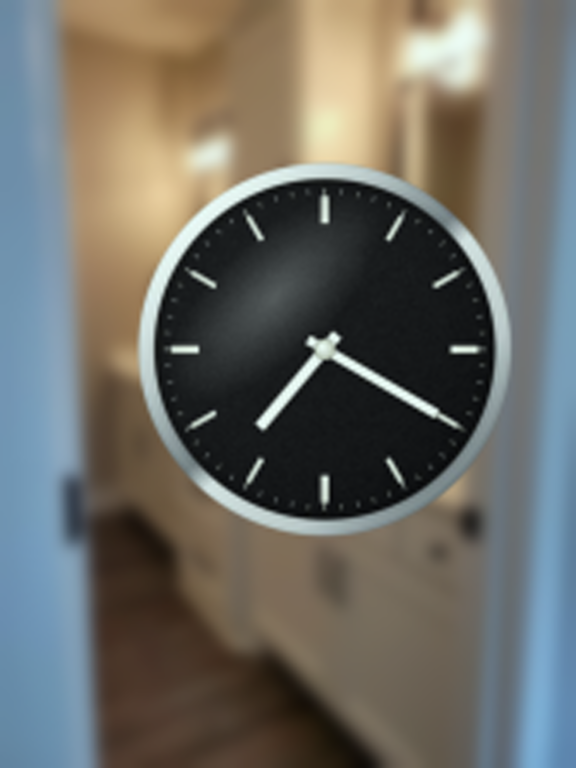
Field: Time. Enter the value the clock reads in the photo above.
7:20
